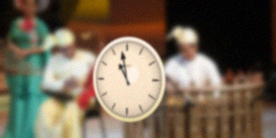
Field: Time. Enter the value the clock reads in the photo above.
10:58
